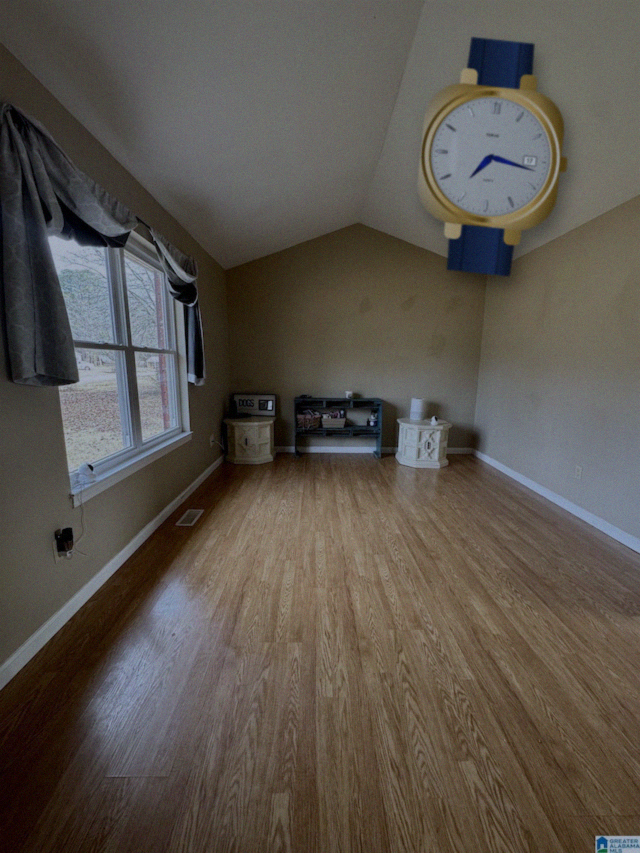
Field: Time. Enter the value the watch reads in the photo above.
7:17
